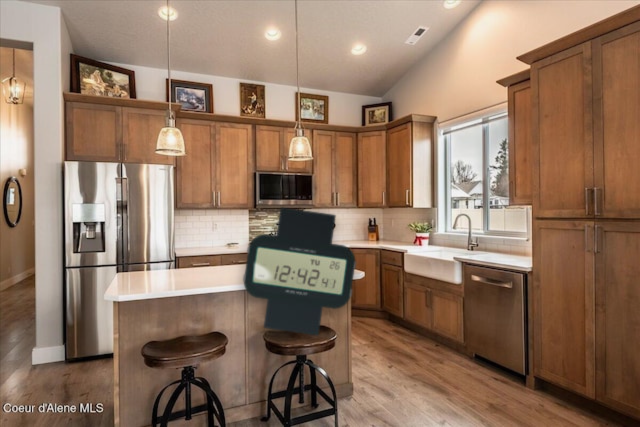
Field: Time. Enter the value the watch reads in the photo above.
12:42:41
